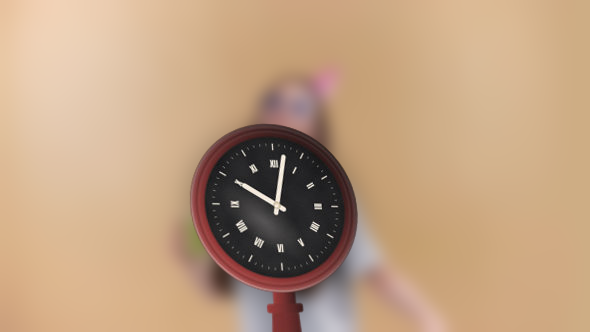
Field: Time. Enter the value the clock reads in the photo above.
10:02
